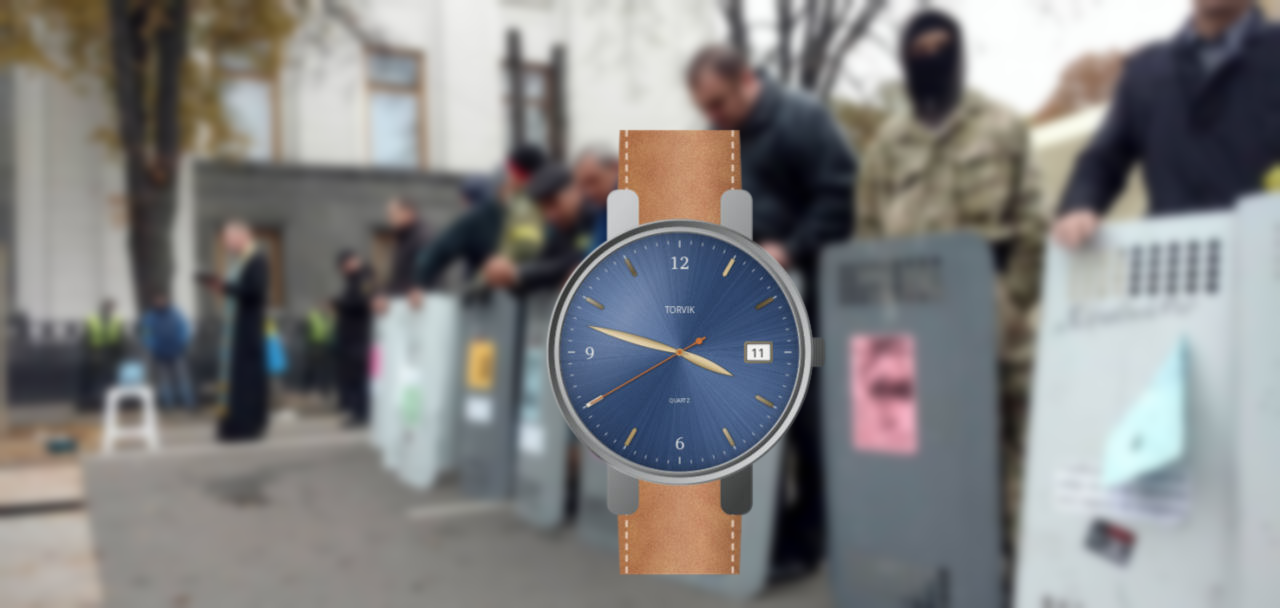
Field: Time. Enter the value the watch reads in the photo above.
3:47:40
